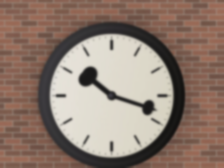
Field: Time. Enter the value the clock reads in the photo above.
10:18
